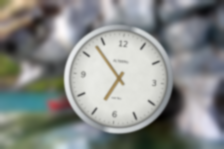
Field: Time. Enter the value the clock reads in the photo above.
6:53
